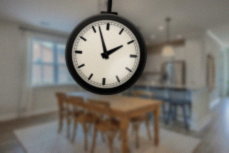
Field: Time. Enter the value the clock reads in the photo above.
1:57
